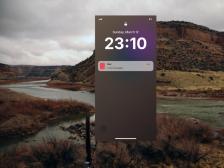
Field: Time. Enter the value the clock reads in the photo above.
23:10
